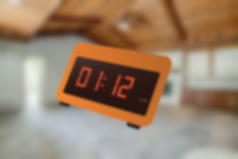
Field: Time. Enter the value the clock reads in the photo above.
1:12
